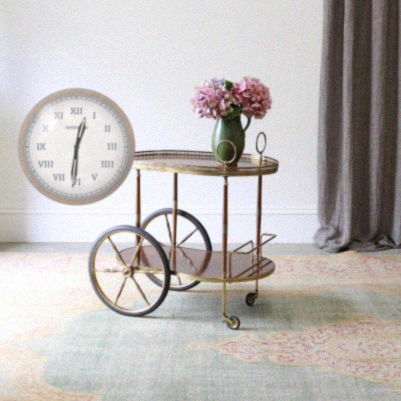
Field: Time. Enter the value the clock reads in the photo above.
12:31
